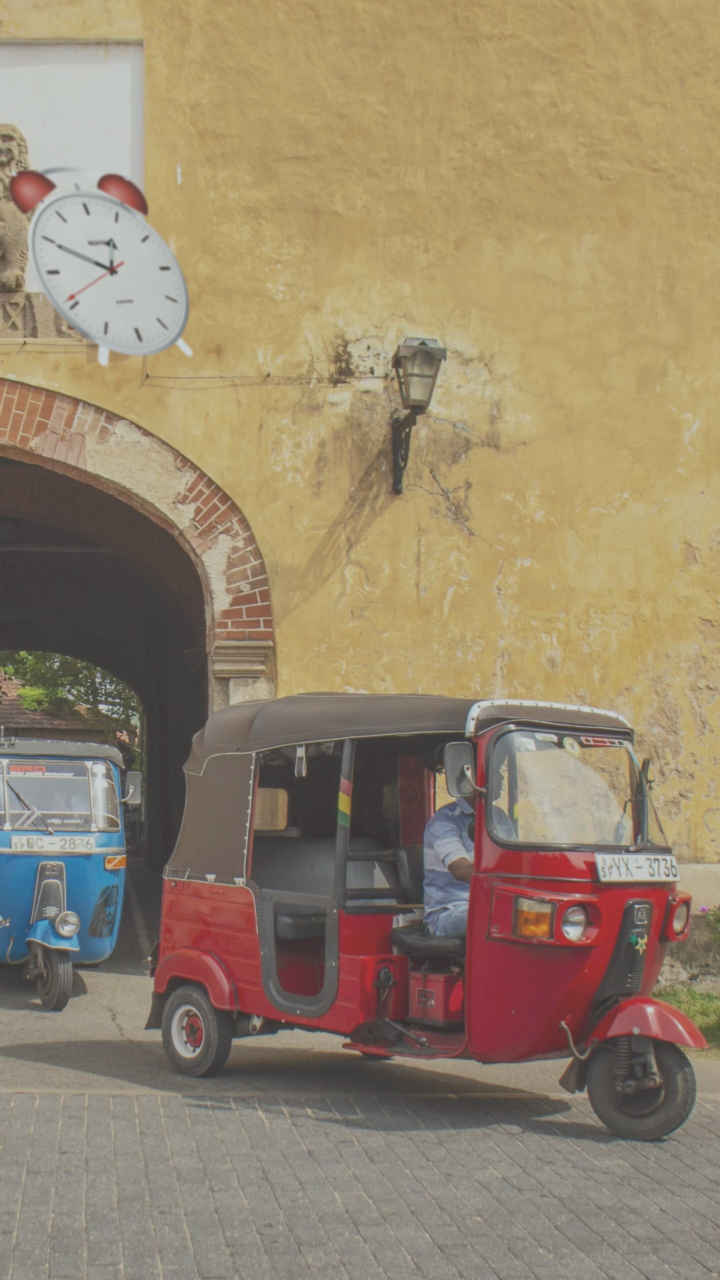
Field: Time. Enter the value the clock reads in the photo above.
12:49:41
